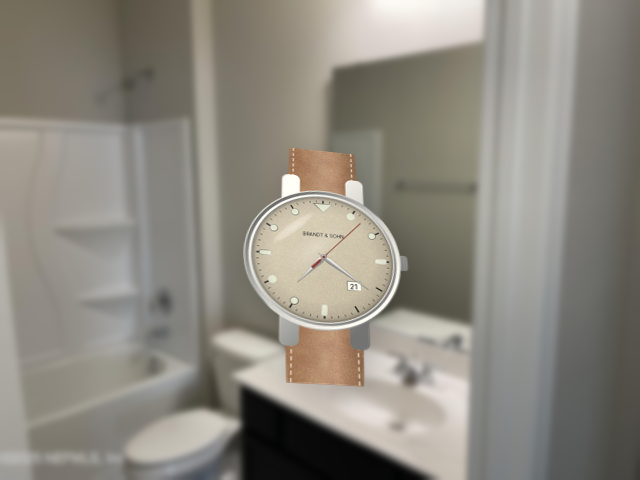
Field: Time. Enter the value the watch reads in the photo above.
7:21:07
